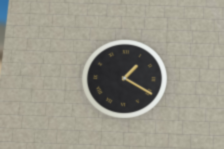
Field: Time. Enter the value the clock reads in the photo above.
1:20
